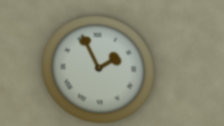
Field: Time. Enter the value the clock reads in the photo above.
1:56
